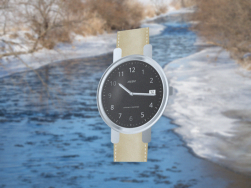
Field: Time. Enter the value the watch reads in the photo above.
10:16
